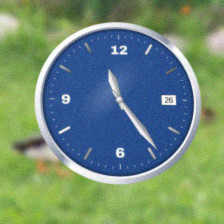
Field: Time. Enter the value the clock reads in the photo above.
11:24
